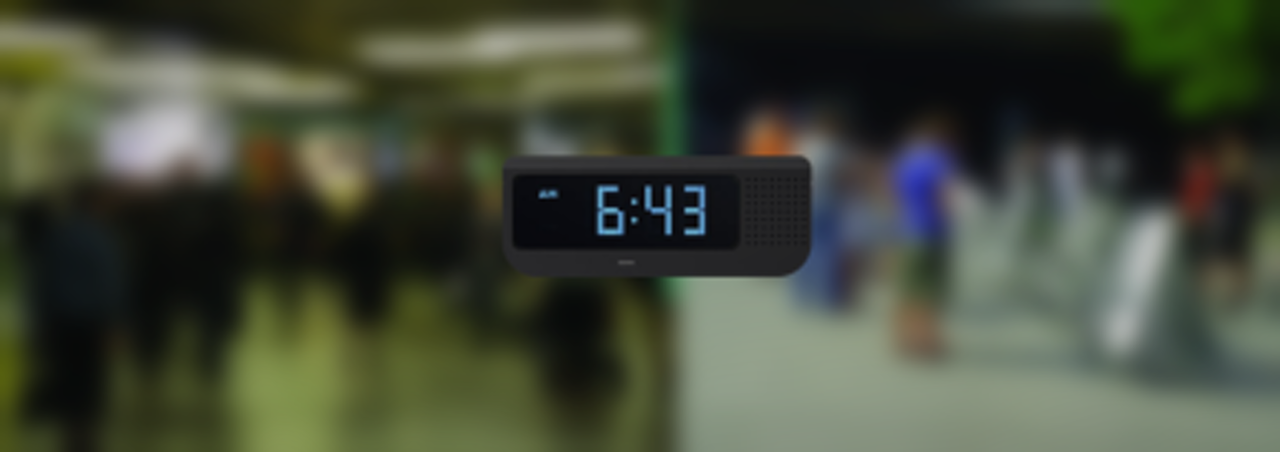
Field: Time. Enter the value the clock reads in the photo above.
6:43
